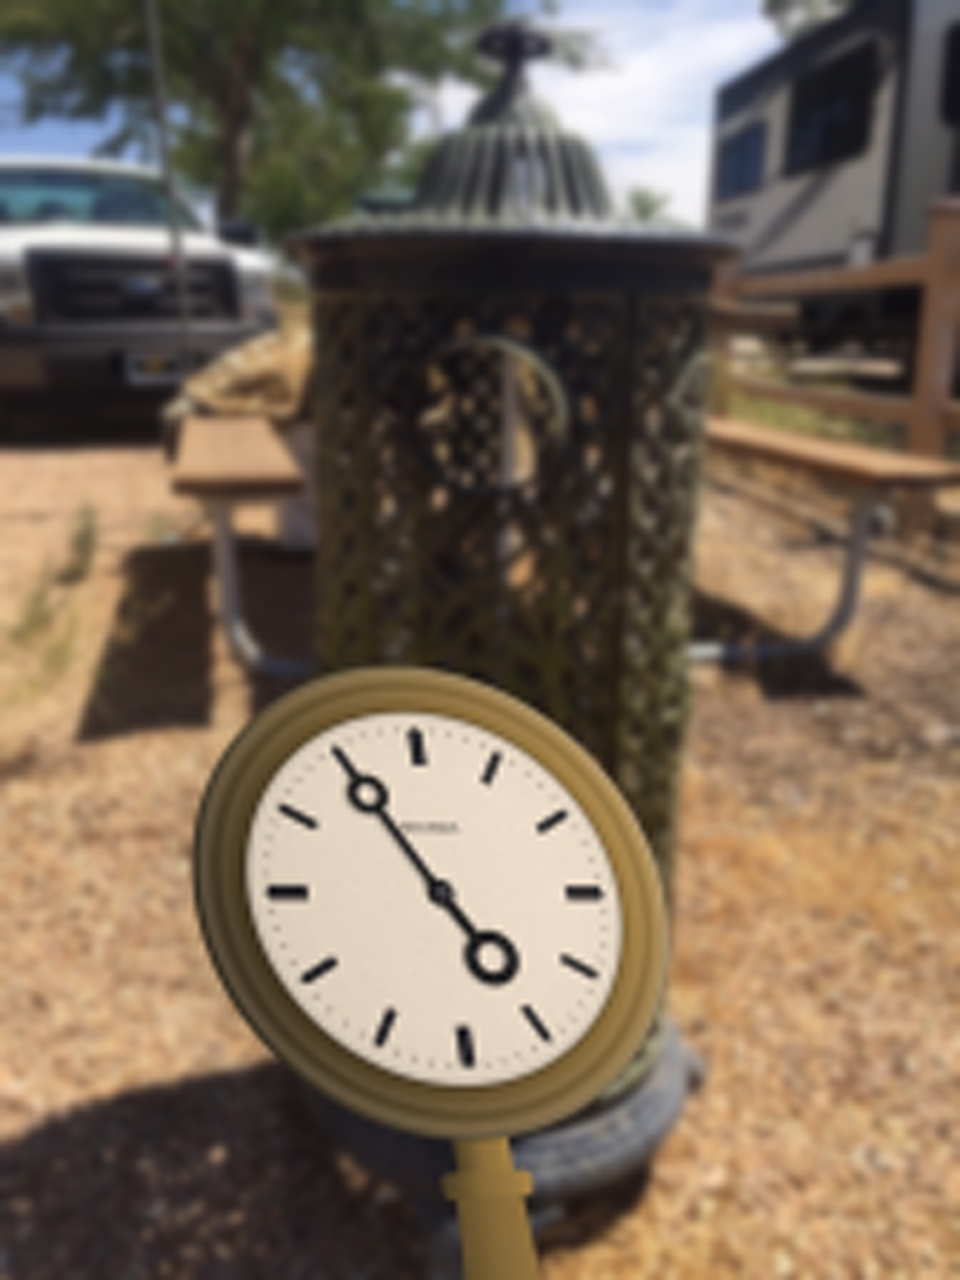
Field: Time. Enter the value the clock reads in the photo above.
4:55
